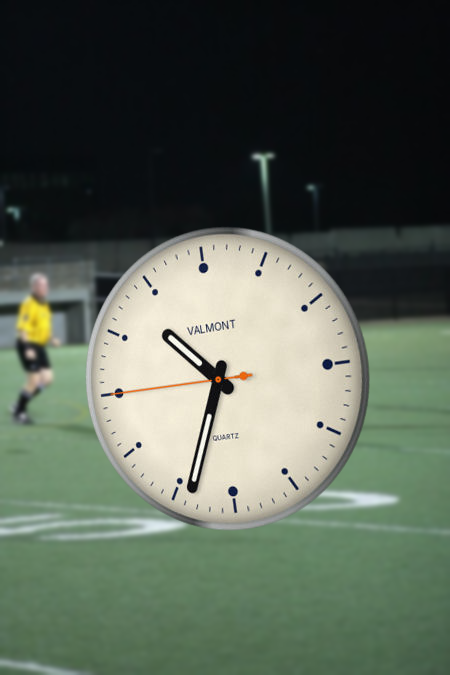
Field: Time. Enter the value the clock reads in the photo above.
10:33:45
